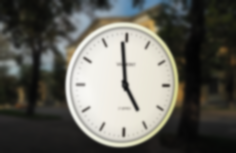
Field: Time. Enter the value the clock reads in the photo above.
4:59
